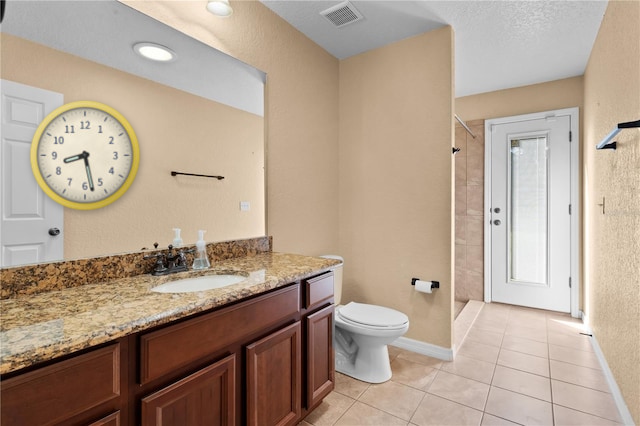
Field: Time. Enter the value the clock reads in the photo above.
8:28
